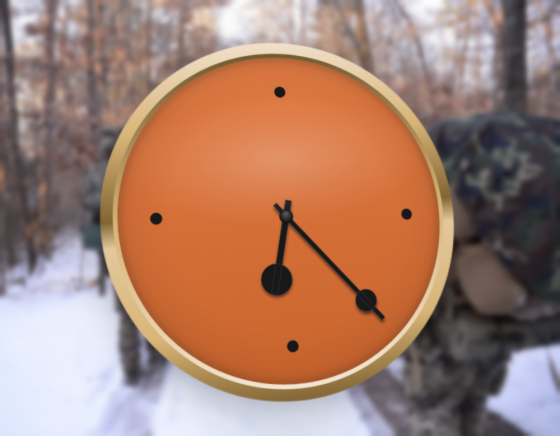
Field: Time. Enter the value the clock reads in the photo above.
6:23
